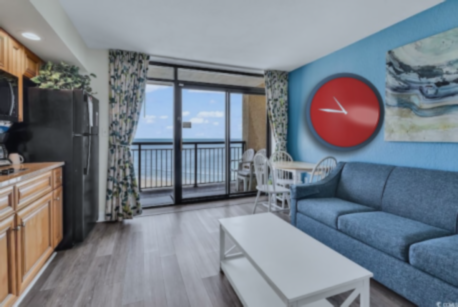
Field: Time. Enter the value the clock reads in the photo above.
10:46
